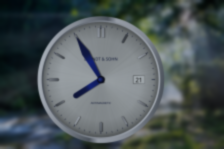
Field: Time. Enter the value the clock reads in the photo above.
7:55
